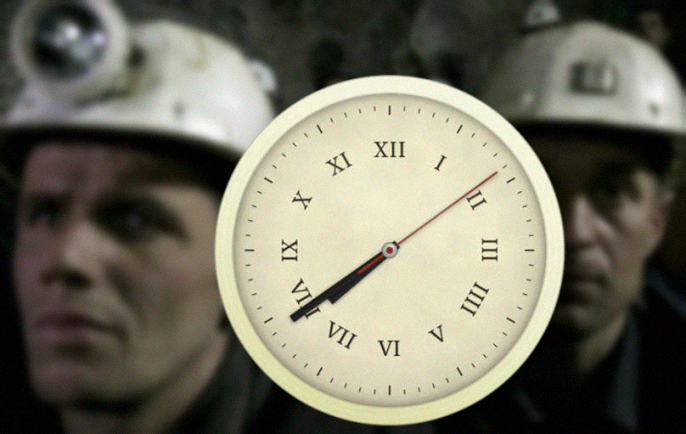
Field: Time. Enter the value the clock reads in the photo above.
7:39:09
